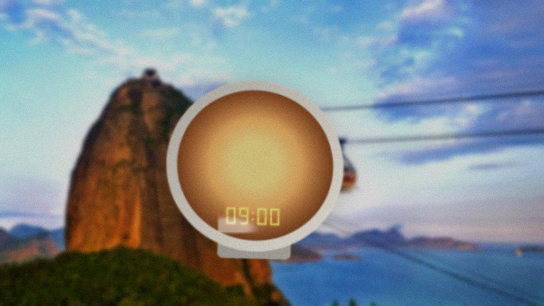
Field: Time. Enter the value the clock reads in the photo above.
9:00
